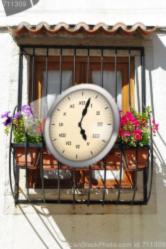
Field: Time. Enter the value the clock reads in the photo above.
5:03
